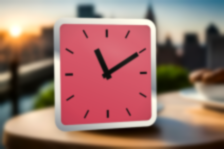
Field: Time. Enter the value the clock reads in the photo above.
11:10
